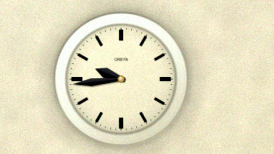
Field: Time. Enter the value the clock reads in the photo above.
9:44
